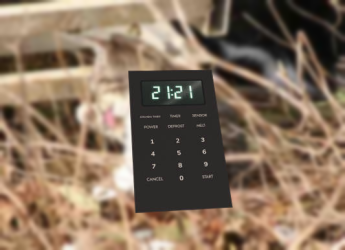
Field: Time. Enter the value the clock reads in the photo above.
21:21
